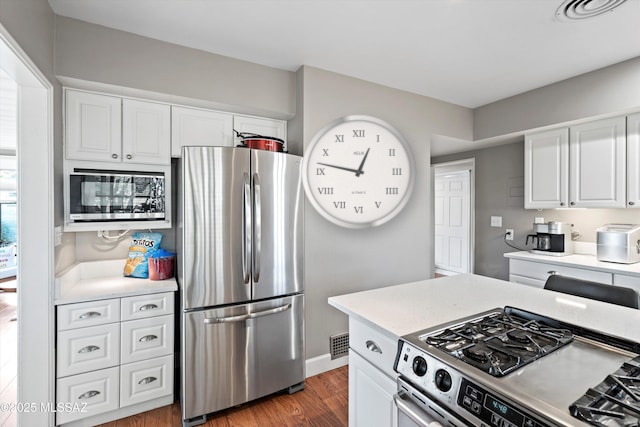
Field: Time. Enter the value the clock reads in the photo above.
12:47
